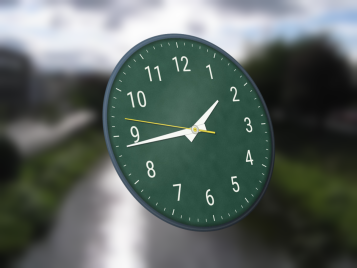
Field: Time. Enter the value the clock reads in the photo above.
1:43:47
